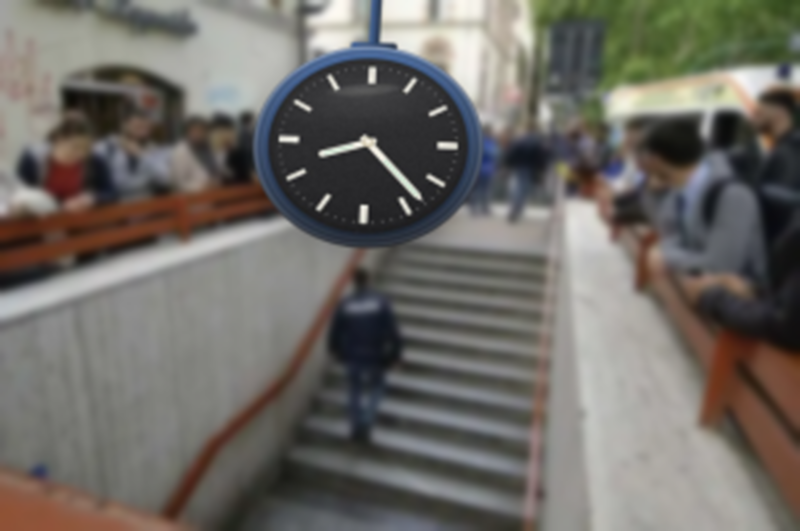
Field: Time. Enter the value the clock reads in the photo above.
8:23
